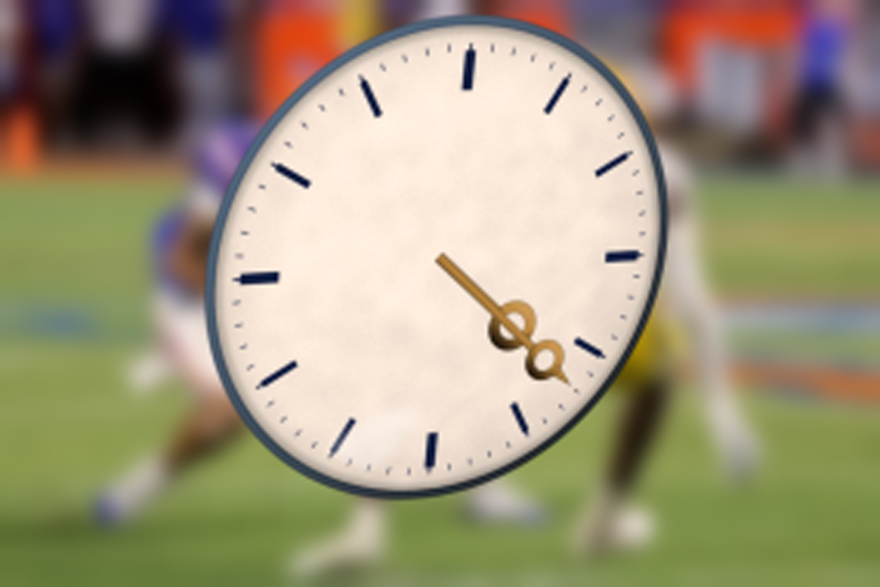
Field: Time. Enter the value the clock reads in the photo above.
4:22
